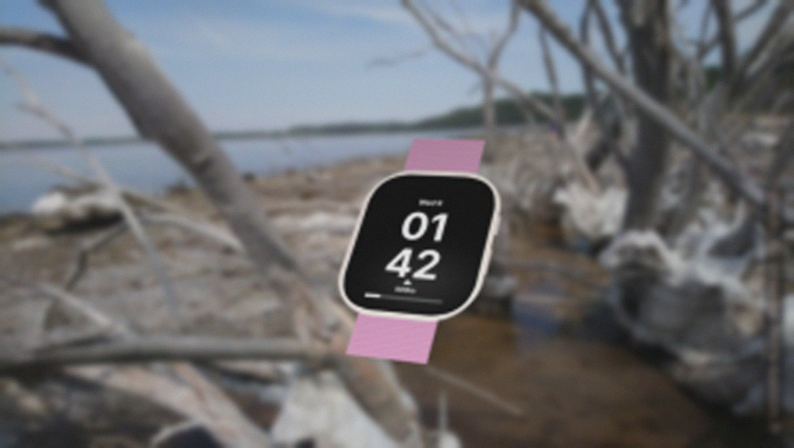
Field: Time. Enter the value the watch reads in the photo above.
1:42
